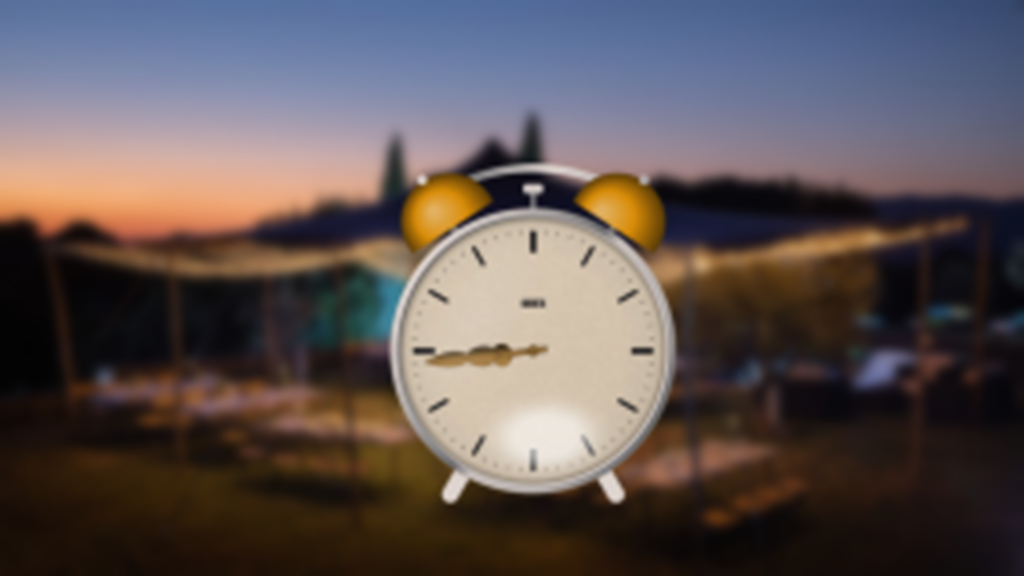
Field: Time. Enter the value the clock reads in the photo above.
8:44
